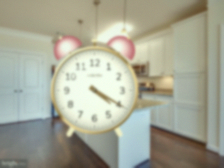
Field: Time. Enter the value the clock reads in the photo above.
4:20
